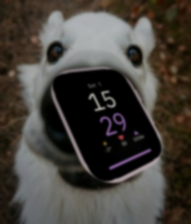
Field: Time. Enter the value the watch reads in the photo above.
15:29
